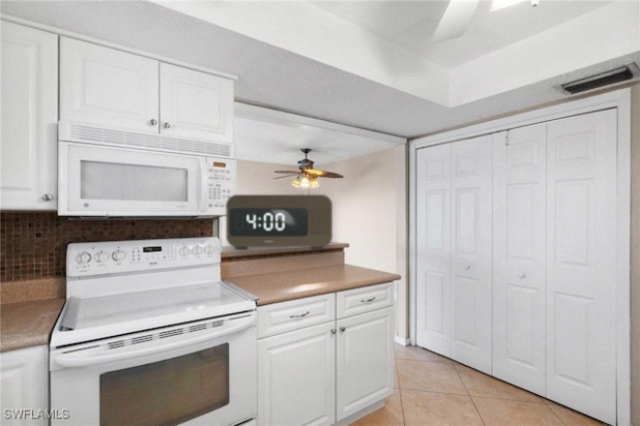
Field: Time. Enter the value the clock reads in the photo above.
4:00
